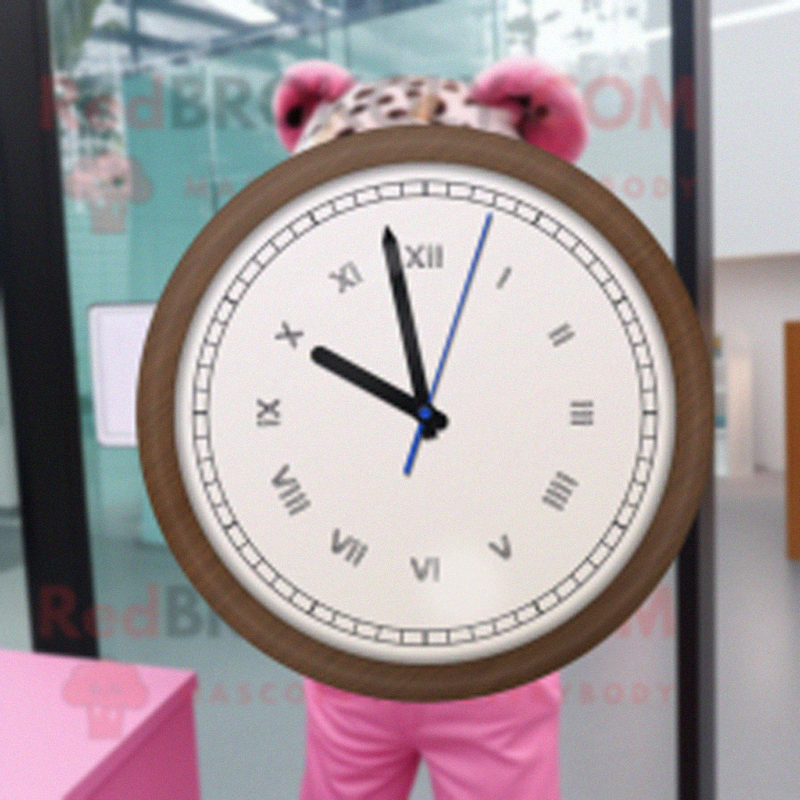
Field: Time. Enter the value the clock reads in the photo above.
9:58:03
